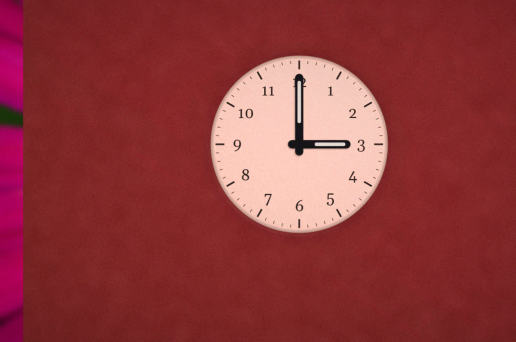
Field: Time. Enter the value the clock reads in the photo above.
3:00
